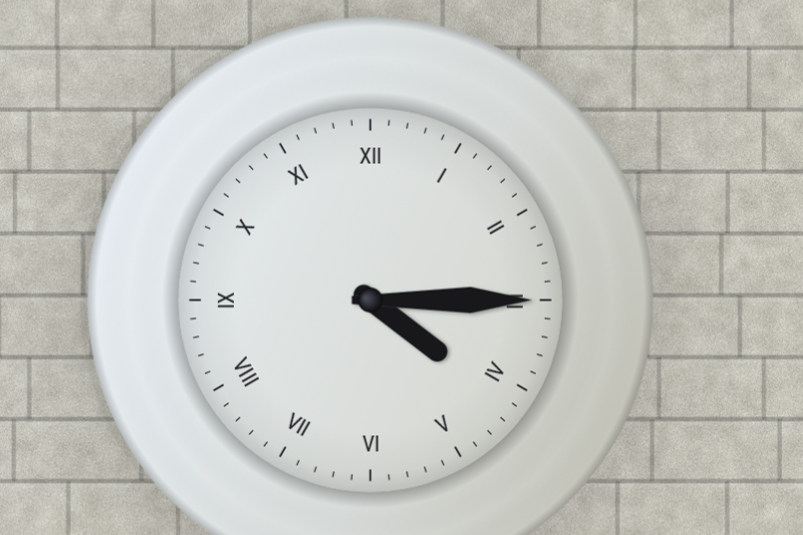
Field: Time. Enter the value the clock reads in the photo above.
4:15
